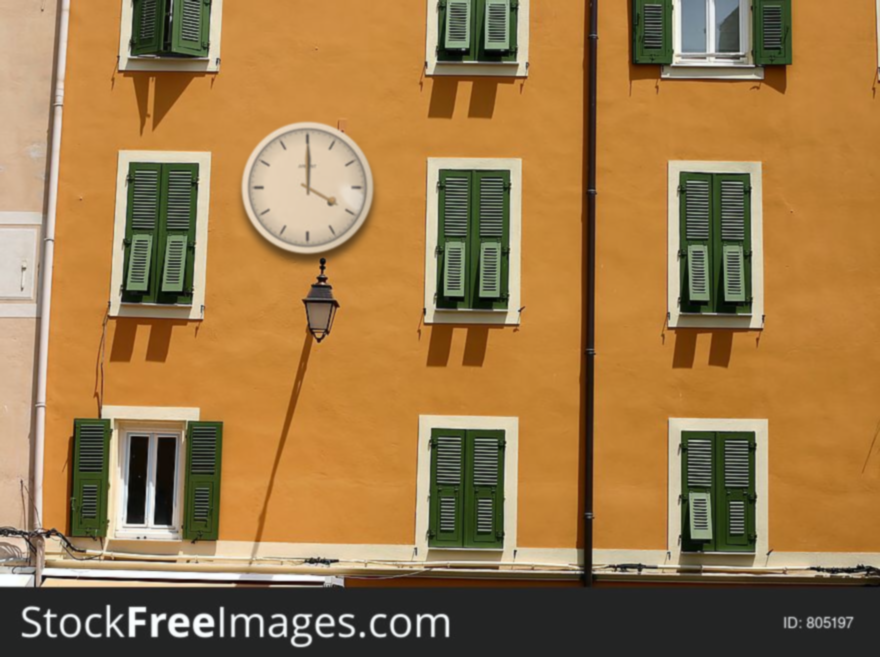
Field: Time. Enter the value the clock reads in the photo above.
4:00
